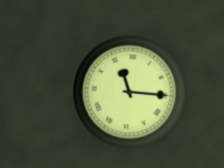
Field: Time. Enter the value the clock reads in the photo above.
11:15
